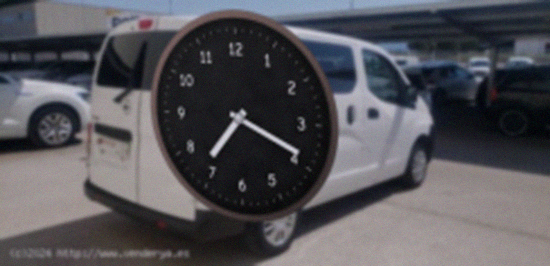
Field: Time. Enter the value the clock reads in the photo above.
7:19
